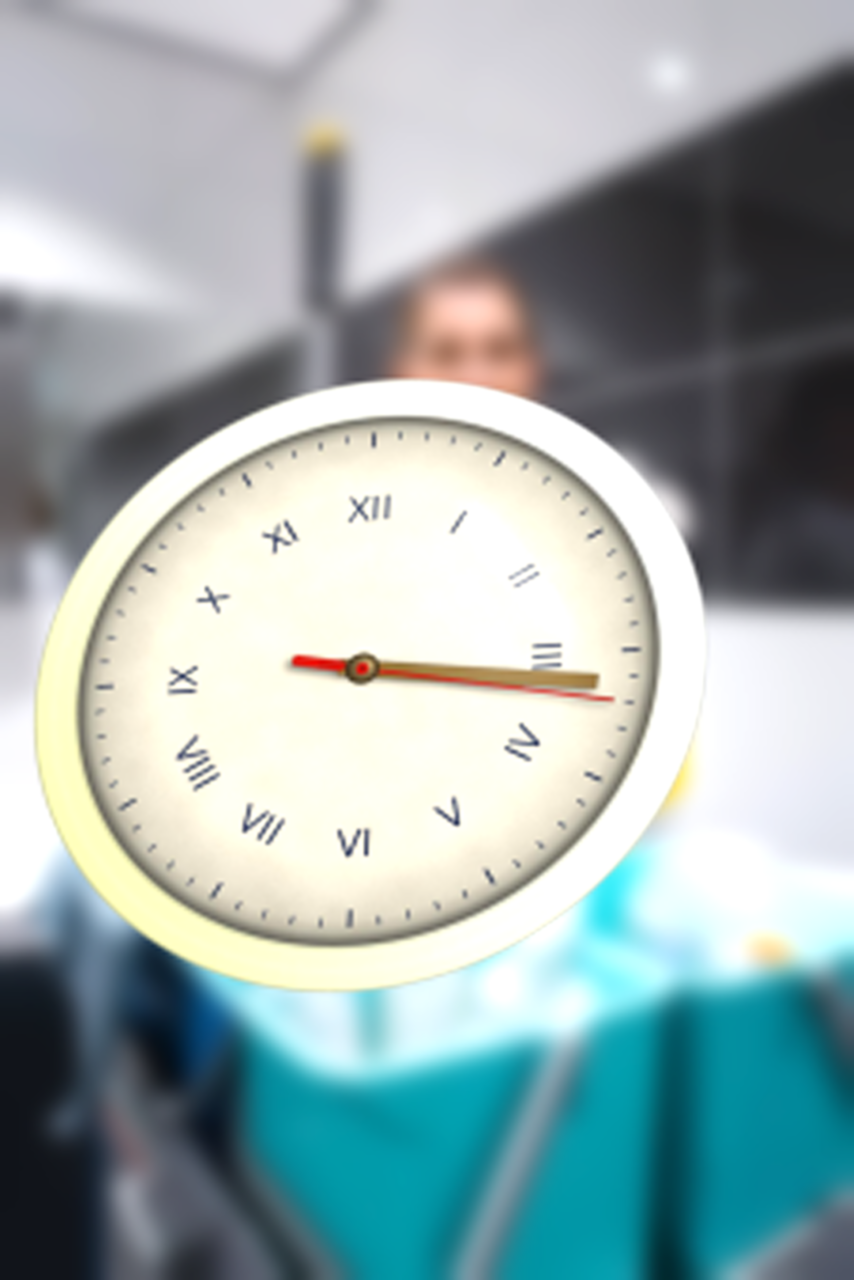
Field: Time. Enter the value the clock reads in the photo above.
3:16:17
